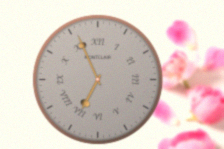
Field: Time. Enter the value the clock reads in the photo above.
6:56
